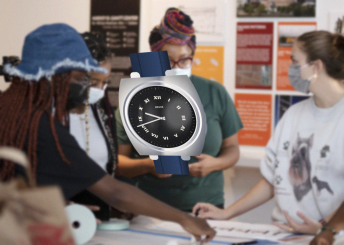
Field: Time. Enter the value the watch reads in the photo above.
9:42
